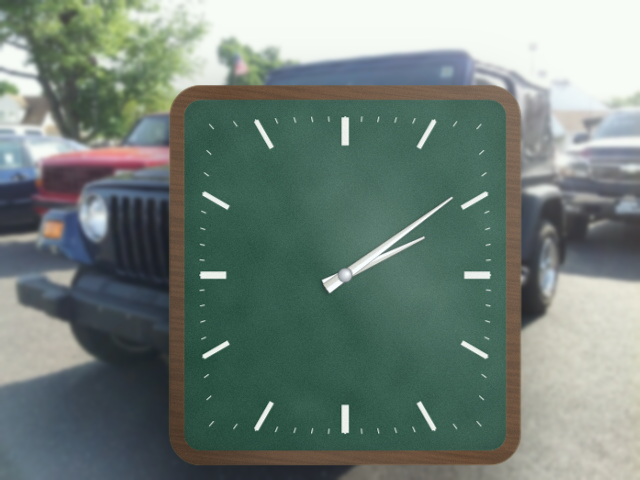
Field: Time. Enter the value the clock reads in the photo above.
2:09
